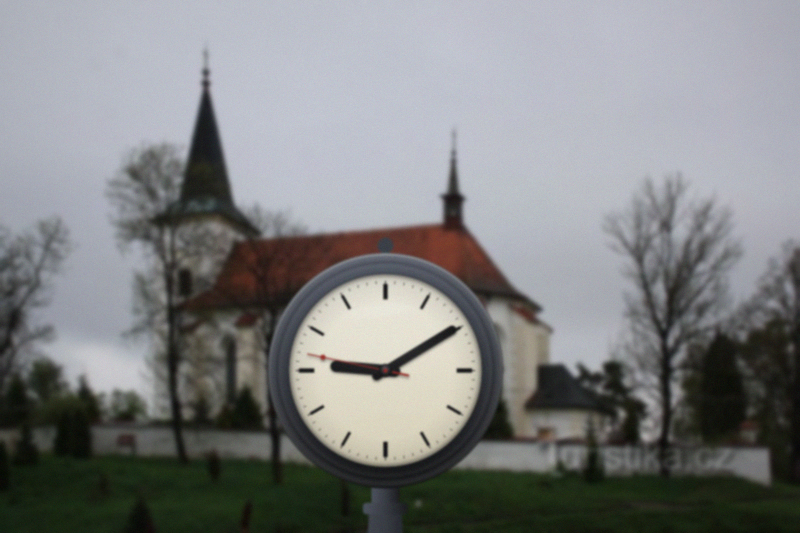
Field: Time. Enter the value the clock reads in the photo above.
9:09:47
